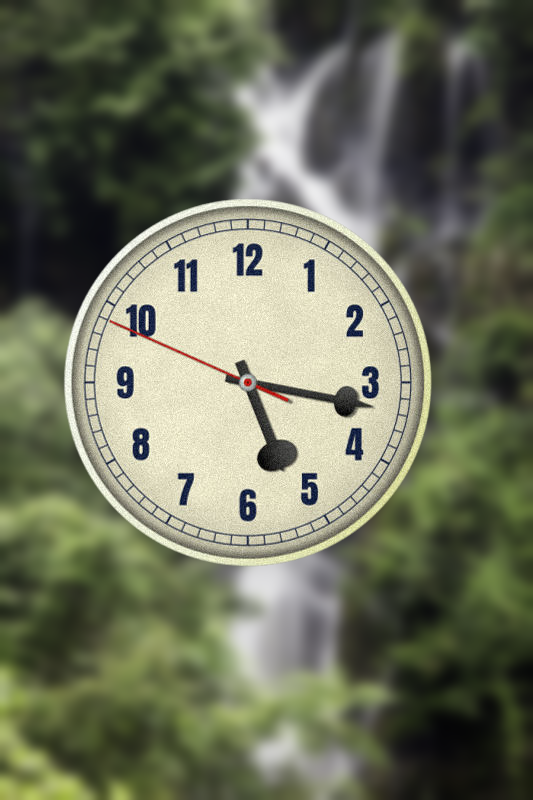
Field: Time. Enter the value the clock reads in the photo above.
5:16:49
